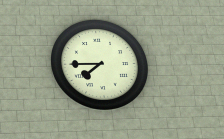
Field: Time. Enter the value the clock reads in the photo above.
7:45
